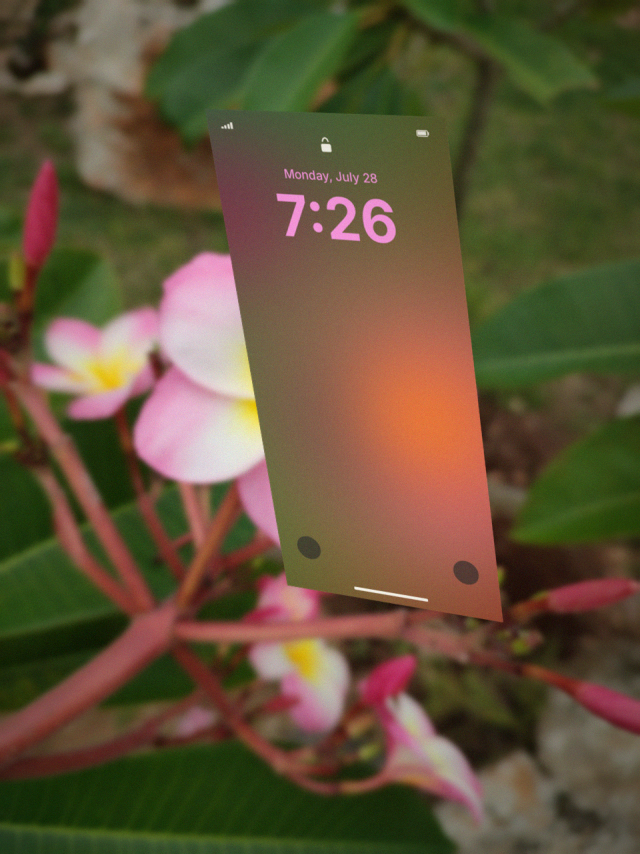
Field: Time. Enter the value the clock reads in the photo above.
7:26
